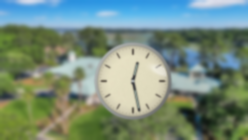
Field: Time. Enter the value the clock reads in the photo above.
12:28
